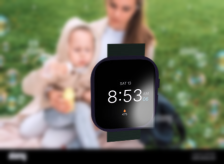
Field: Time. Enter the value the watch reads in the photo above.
8:53
